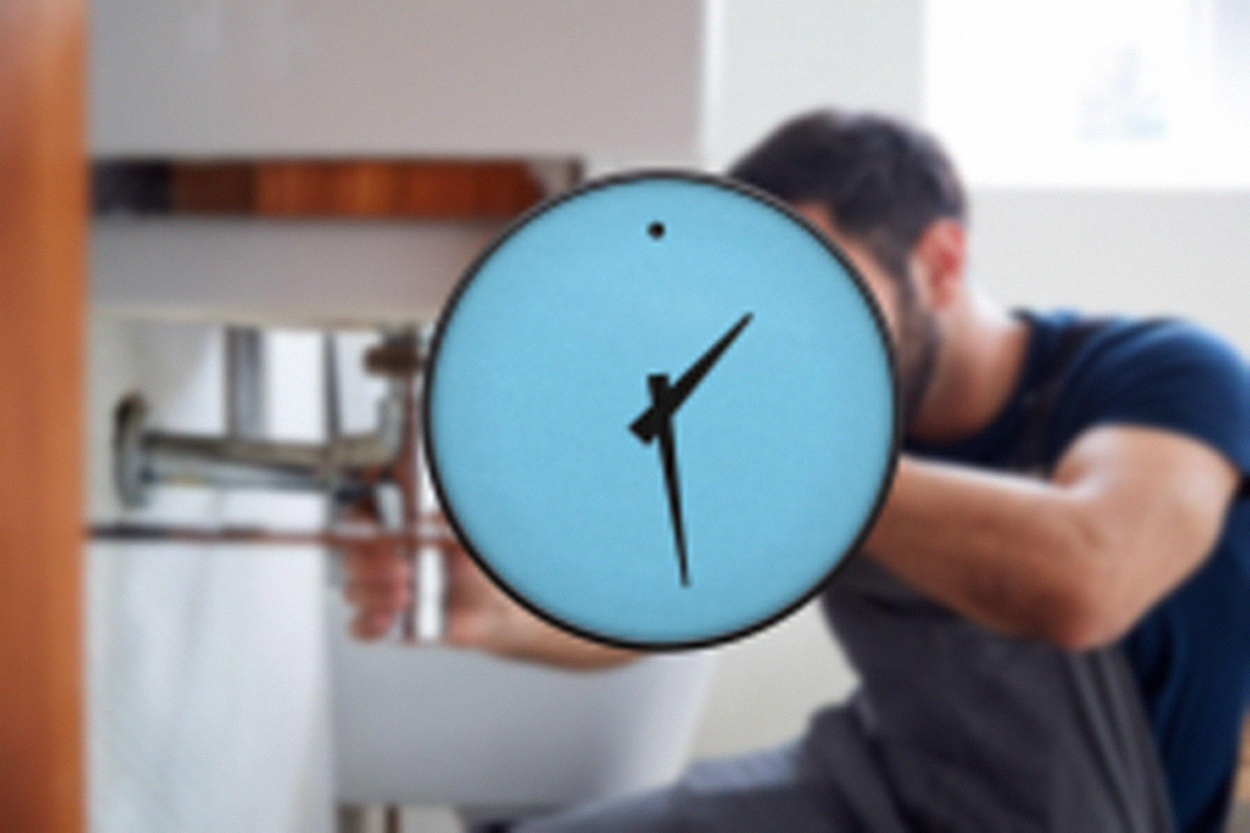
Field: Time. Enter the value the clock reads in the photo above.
1:29
